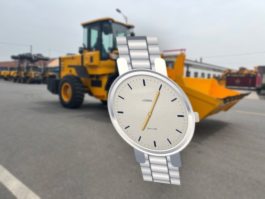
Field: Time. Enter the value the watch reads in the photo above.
7:05
